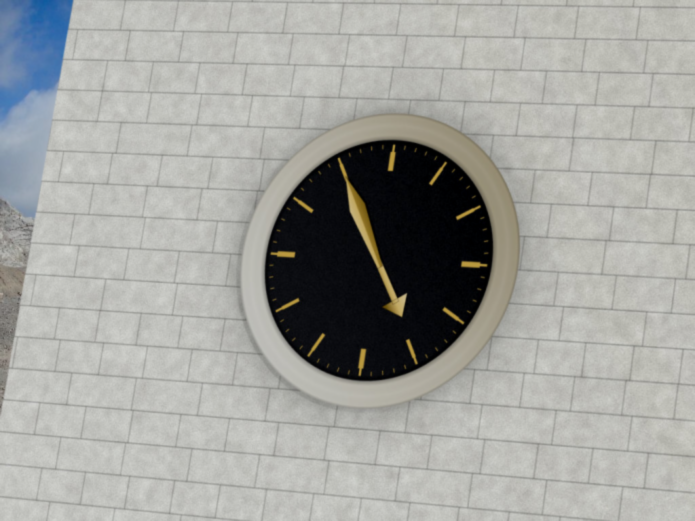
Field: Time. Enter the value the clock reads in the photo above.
4:55
